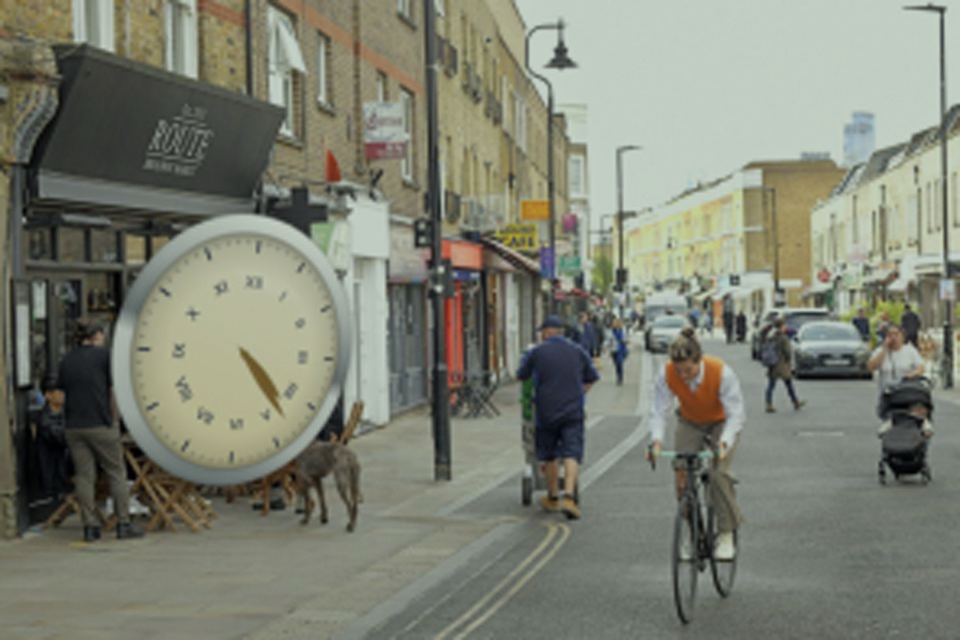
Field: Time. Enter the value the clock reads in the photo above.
4:23
